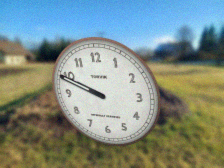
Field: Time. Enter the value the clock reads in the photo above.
9:49
